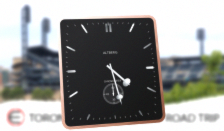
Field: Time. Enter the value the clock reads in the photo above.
4:28
